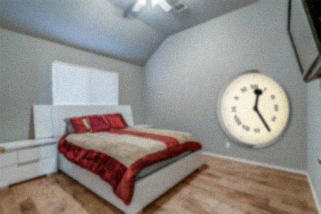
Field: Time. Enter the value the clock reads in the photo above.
12:25
